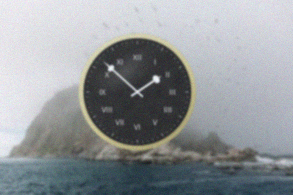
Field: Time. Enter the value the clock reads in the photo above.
1:52
